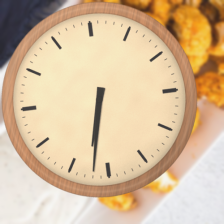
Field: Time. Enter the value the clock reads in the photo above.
6:32
